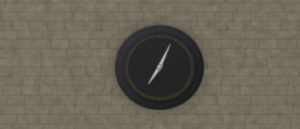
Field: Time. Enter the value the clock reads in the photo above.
7:04
